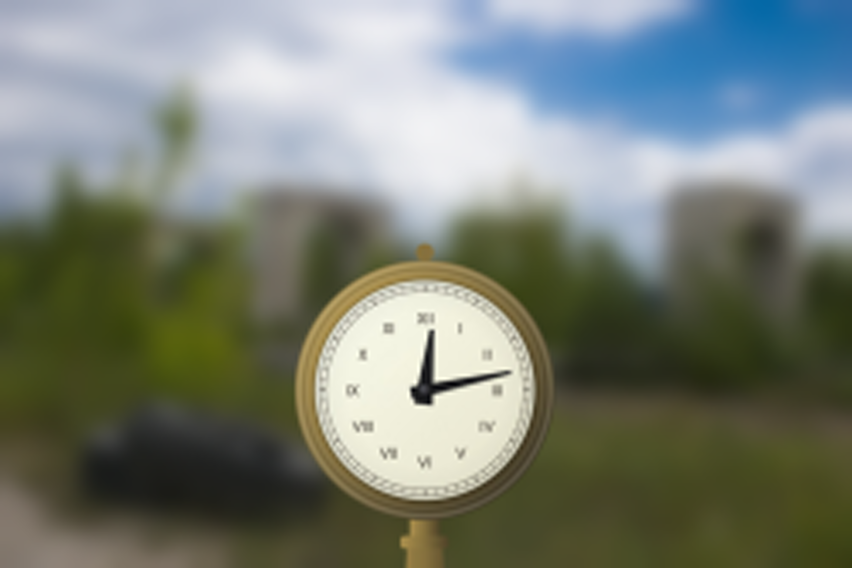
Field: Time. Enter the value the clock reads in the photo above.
12:13
